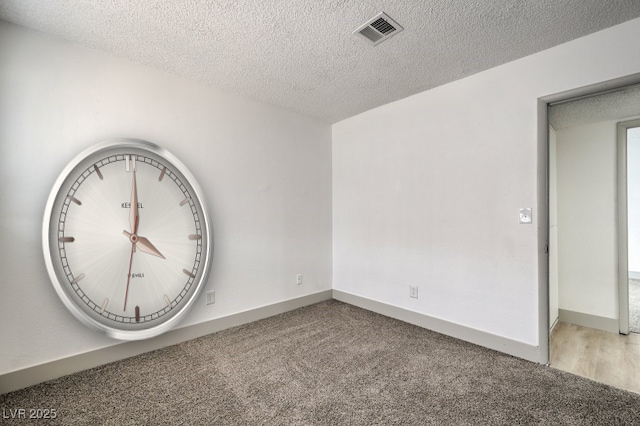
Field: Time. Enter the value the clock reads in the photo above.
4:00:32
